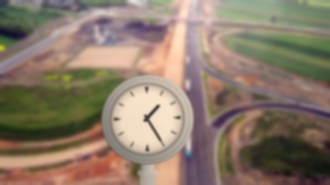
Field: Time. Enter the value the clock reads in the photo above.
1:25
